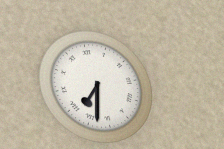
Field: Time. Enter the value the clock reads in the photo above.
7:33
